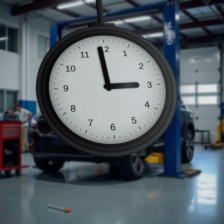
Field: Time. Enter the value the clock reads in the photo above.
2:59
